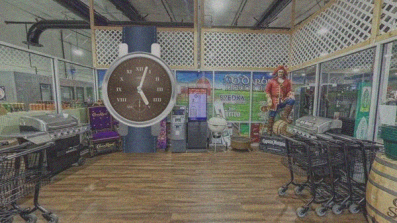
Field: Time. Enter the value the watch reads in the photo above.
5:03
